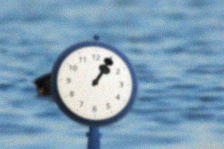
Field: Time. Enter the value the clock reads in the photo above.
1:05
